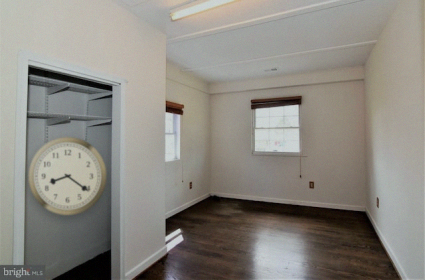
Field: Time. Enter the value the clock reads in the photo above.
8:21
